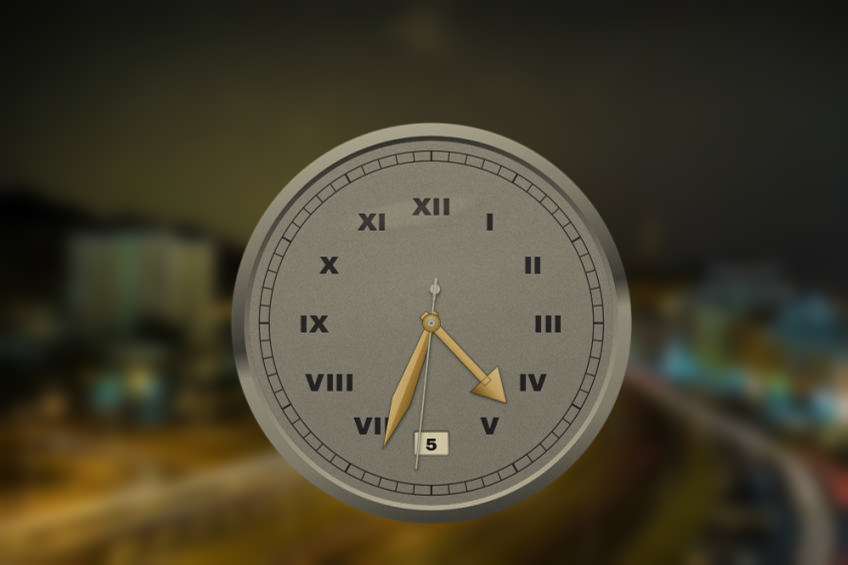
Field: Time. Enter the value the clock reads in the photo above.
4:33:31
